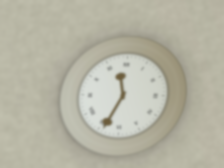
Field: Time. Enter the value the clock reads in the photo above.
11:34
